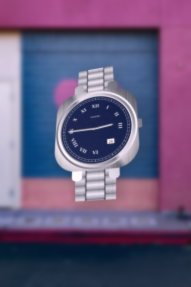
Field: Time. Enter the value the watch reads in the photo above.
2:45
